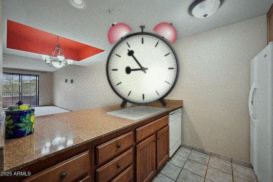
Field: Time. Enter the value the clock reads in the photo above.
8:54
